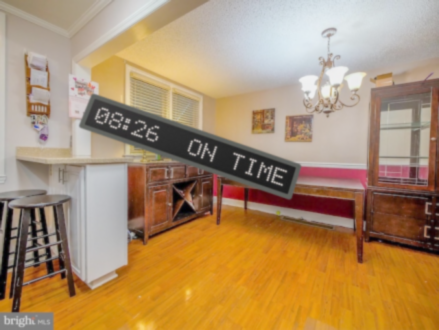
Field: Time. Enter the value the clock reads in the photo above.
8:26
